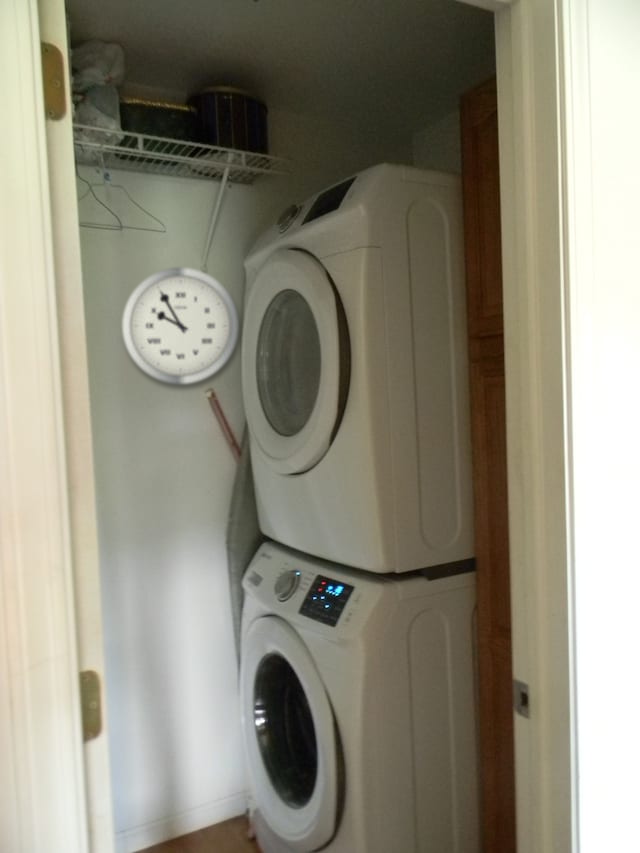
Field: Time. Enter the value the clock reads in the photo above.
9:55
